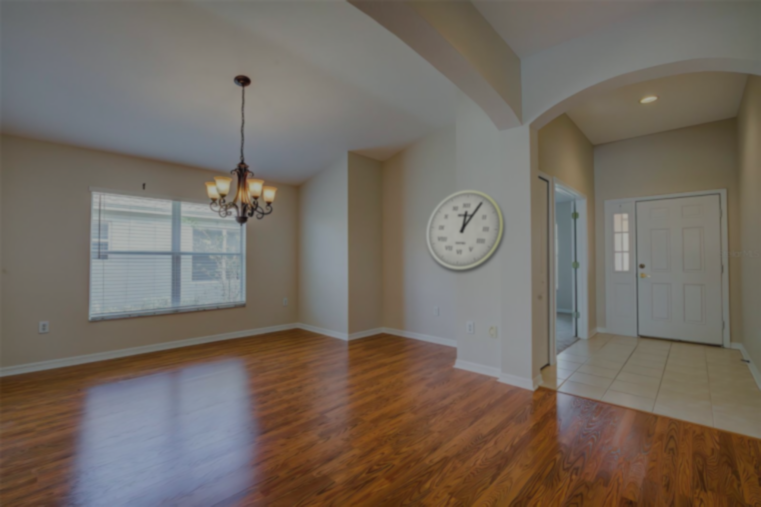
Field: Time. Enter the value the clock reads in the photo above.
12:05
